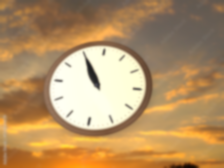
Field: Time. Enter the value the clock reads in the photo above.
10:55
